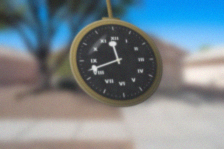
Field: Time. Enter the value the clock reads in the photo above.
11:42
